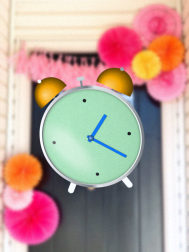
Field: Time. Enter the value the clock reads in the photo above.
1:21
